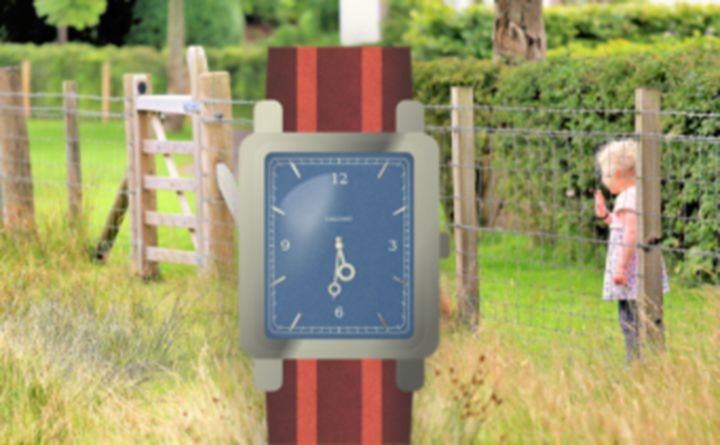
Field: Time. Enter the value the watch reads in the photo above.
5:31
